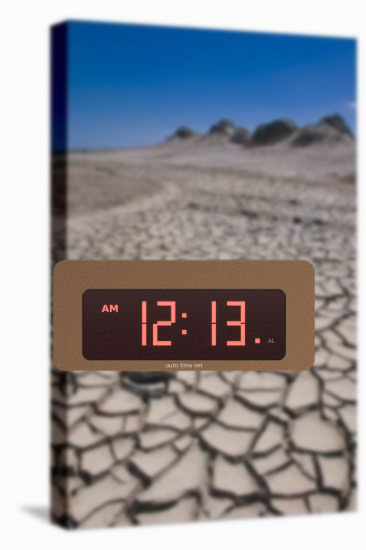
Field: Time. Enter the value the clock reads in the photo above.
12:13
